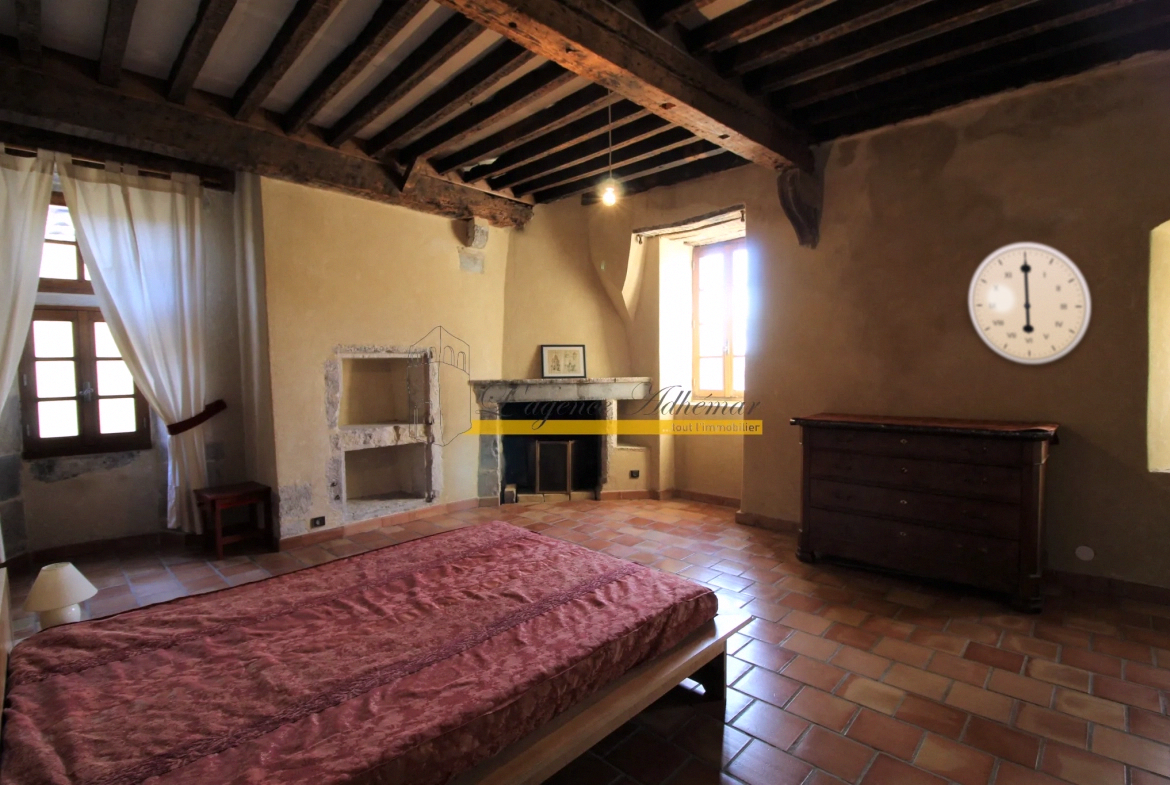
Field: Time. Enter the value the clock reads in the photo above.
6:00
